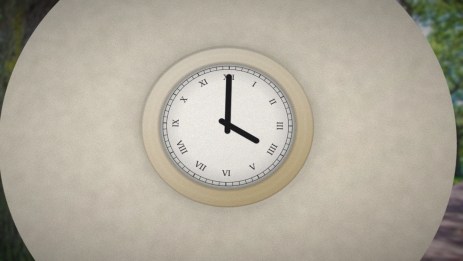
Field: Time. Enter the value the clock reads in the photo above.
4:00
